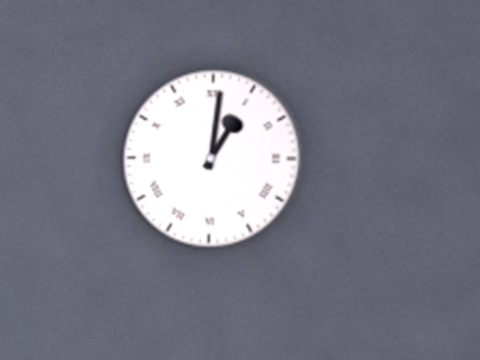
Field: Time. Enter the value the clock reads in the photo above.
1:01
